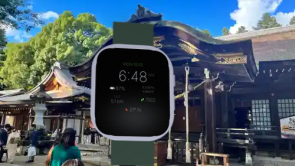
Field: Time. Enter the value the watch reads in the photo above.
6:48
